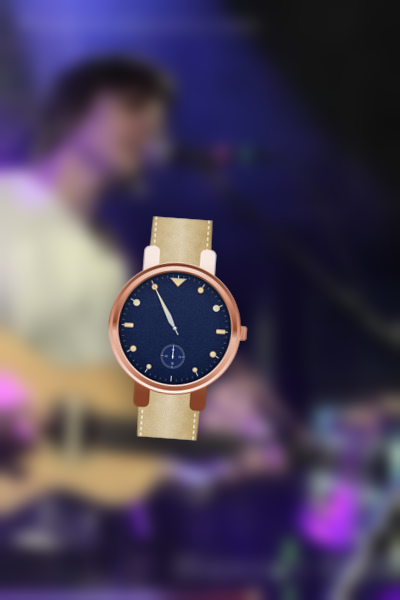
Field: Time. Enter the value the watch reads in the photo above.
10:55
